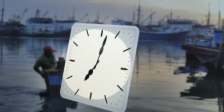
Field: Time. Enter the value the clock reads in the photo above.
7:02
